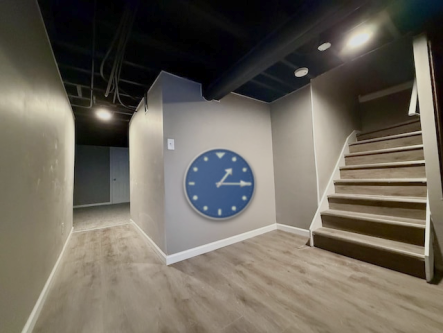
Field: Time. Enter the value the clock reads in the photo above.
1:15
